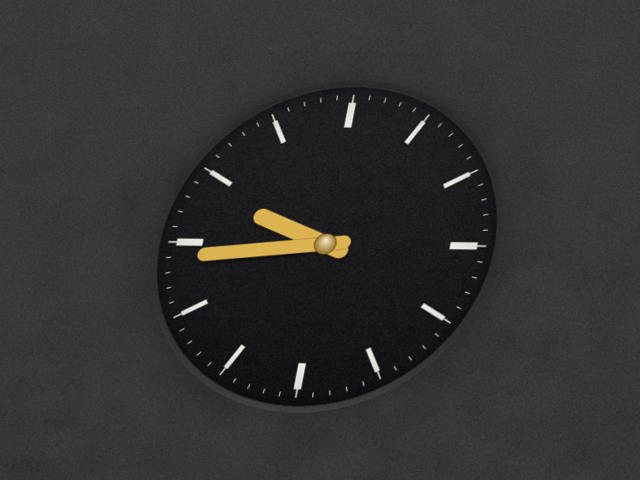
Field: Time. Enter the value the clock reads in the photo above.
9:44
